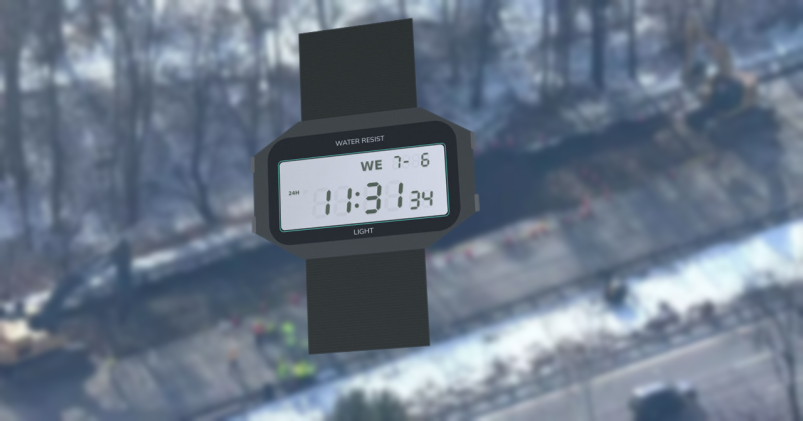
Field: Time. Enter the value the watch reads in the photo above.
11:31:34
